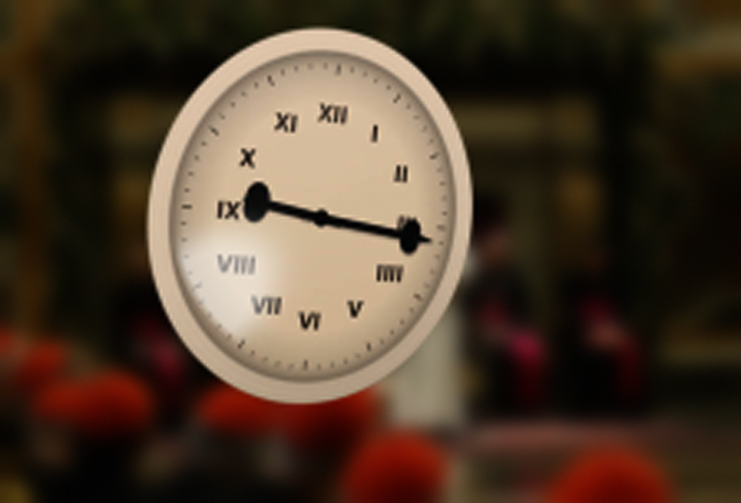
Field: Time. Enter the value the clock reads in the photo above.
9:16
